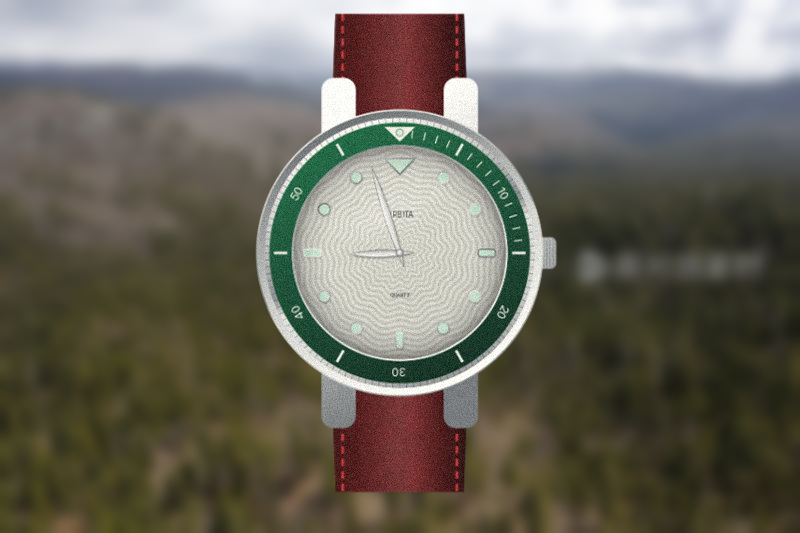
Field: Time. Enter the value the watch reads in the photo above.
8:57
